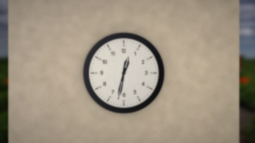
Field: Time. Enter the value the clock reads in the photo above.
12:32
